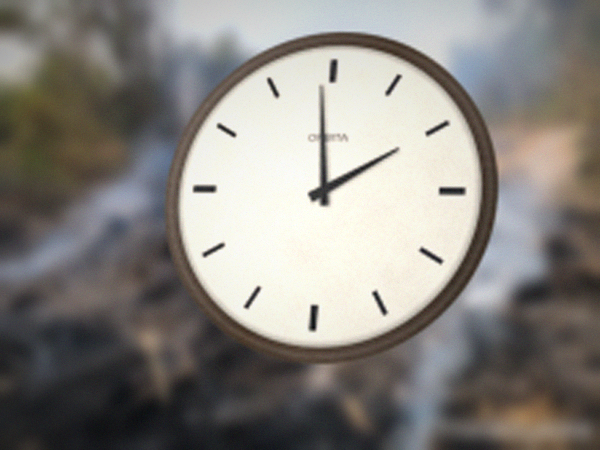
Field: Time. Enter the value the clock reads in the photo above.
1:59
